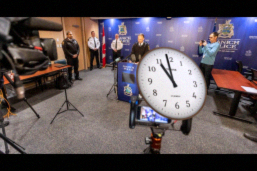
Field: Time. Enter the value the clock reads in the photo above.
10:59
